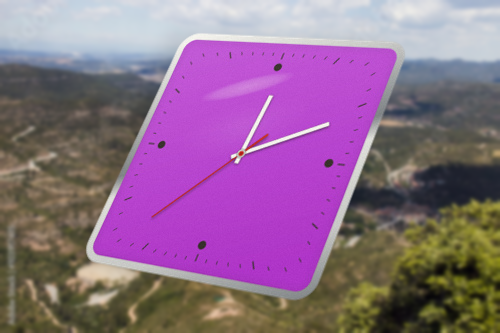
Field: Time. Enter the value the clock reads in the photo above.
12:10:37
